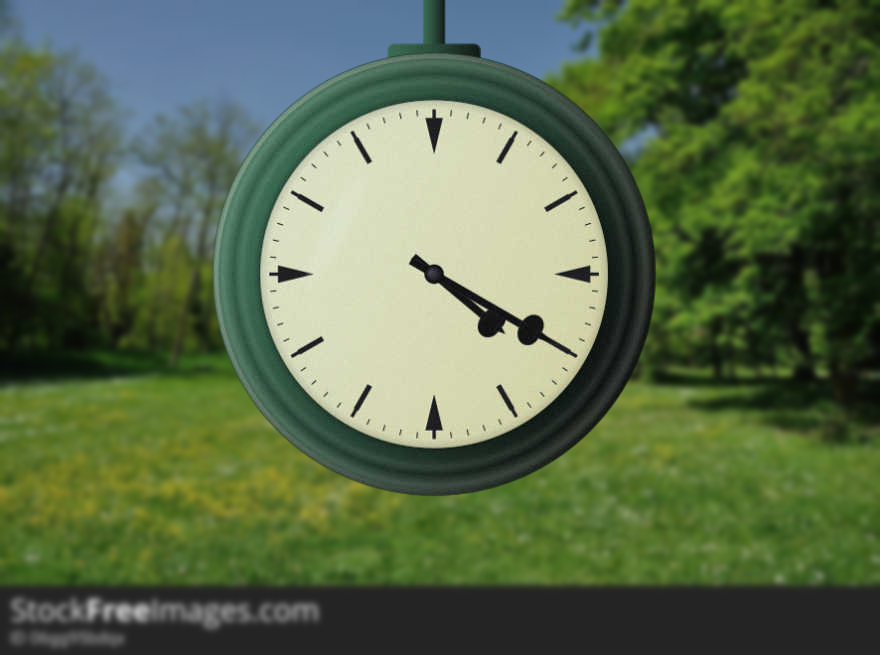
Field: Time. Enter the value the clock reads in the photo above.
4:20
